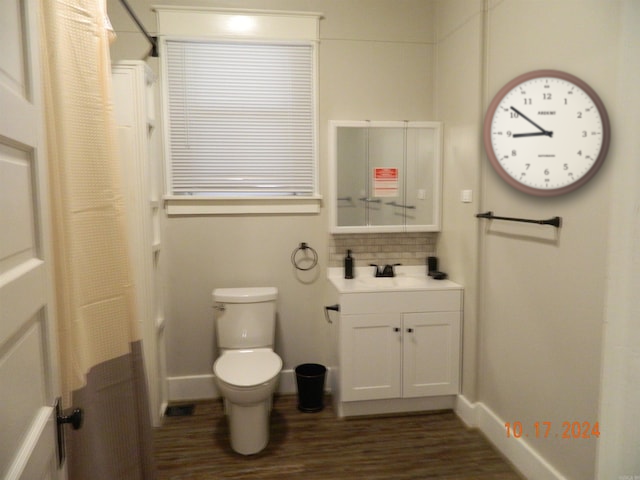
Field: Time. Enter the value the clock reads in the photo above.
8:51
